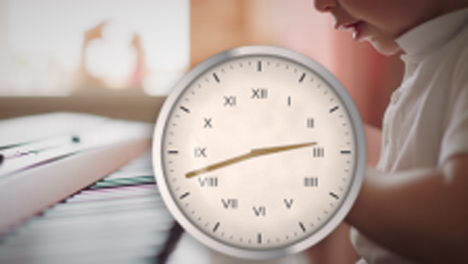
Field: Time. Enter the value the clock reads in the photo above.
2:42
